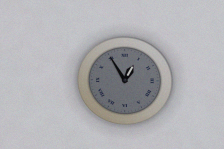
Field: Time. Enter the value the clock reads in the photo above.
12:55
